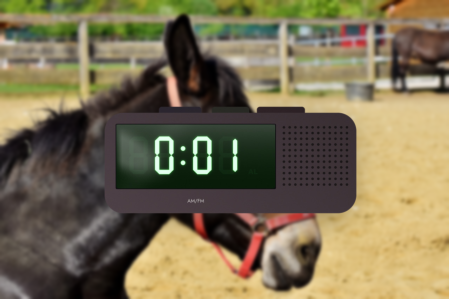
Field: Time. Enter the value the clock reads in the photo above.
0:01
